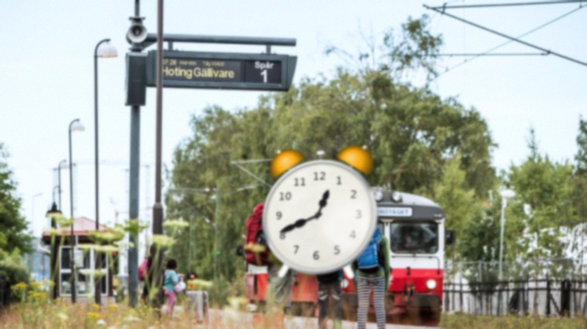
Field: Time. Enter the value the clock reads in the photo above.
12:41
